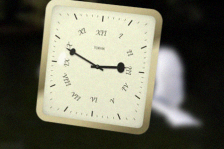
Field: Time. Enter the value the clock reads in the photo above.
2:49
